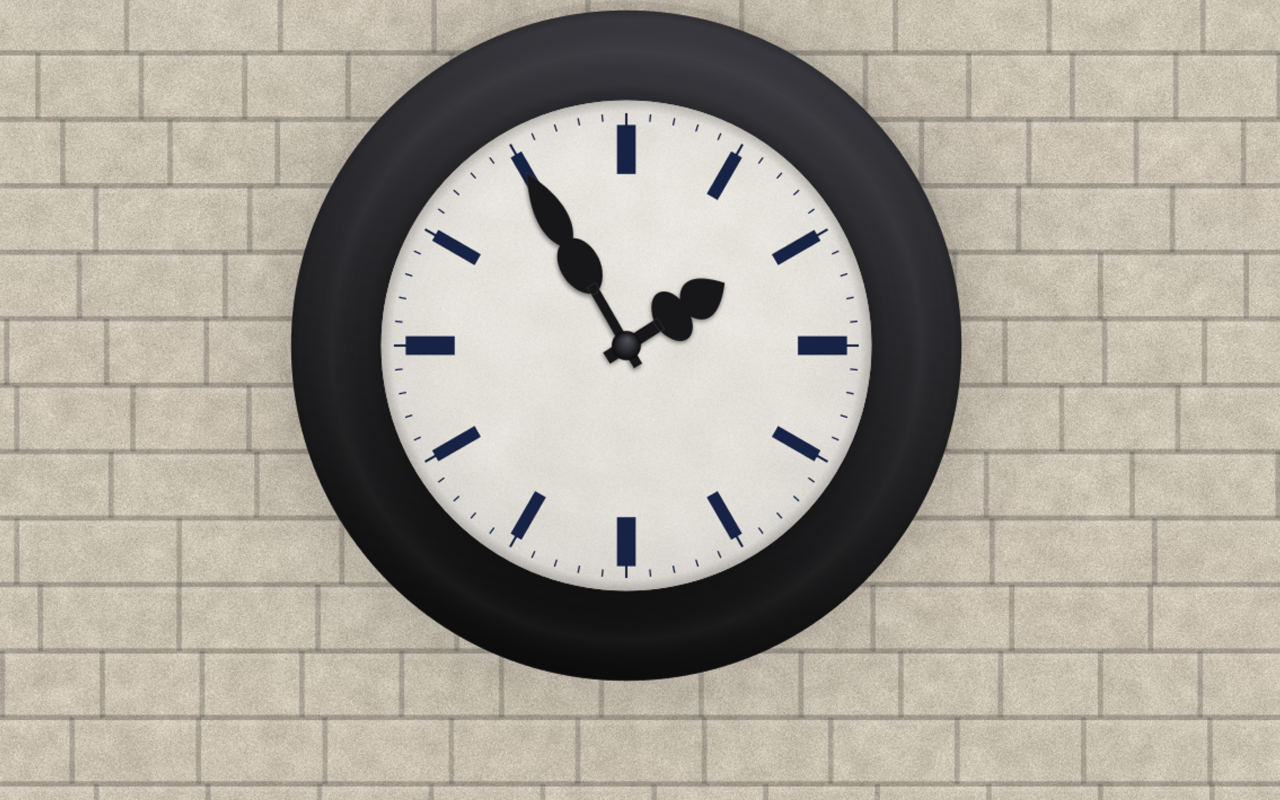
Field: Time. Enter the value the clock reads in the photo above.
1:55
